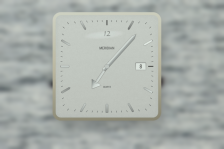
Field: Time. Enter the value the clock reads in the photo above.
7:07
